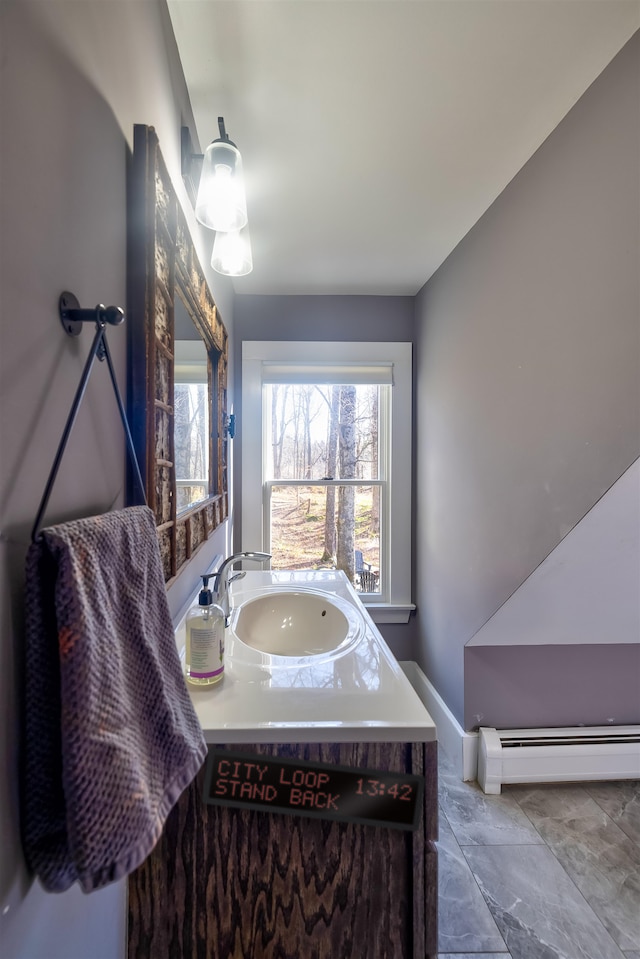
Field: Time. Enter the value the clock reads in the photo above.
13:42
